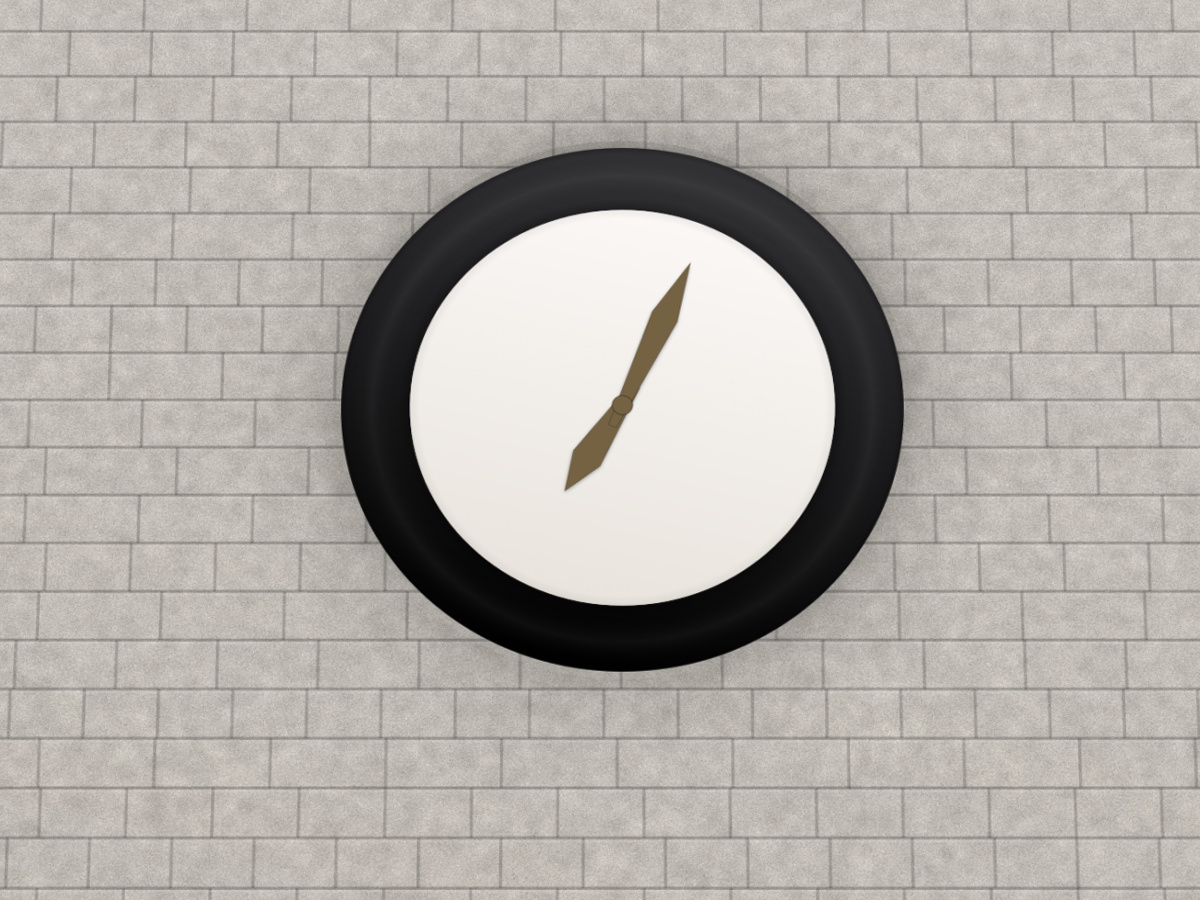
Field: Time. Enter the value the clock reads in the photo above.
7:04
